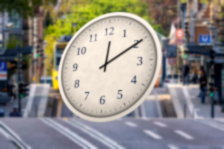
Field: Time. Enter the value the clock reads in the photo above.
12:10
